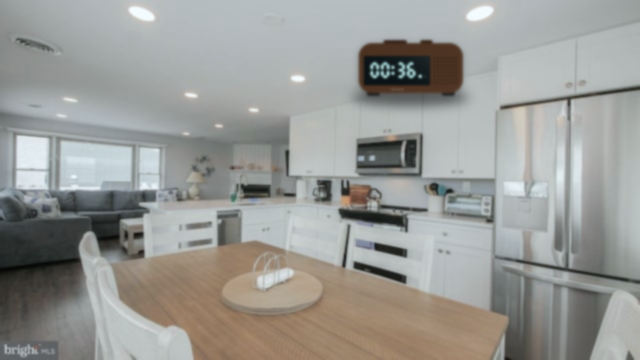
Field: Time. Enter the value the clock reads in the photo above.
0:36
